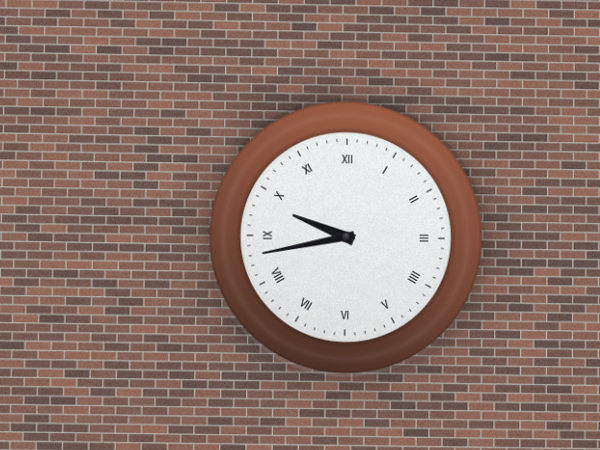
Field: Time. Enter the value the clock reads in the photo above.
9:43
